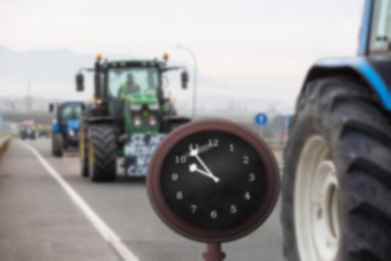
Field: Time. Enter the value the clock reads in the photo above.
9:54
